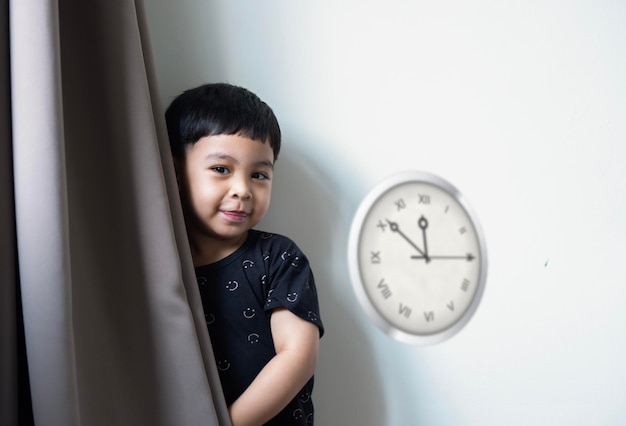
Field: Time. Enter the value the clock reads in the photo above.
11:51:15
